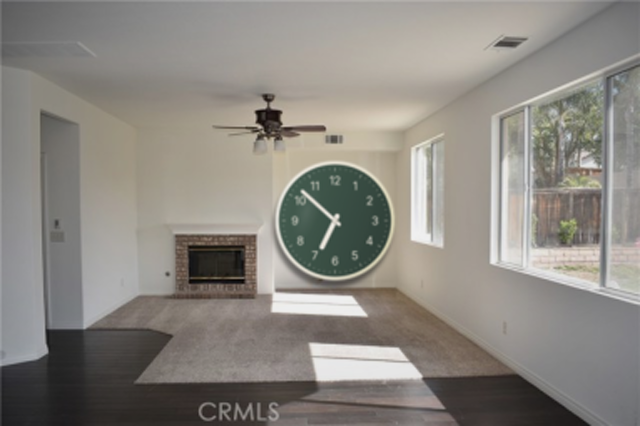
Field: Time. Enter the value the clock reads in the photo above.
6:52
